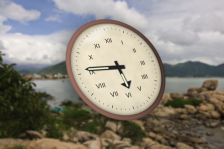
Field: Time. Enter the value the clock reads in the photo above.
5:46
